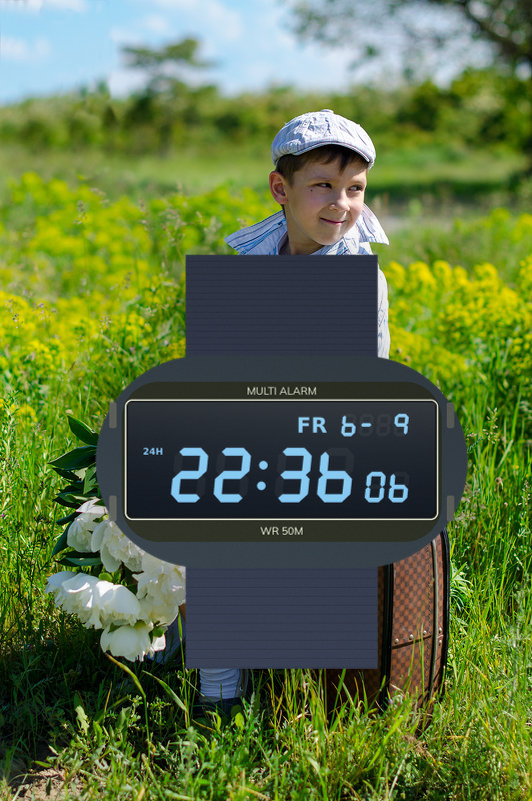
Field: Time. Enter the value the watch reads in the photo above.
22:36:06
